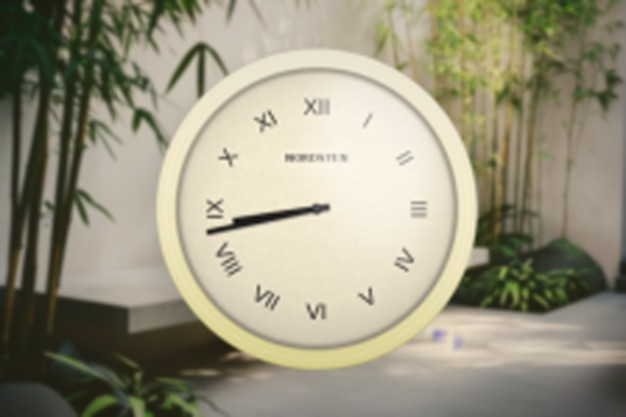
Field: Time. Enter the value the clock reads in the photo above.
8:43
